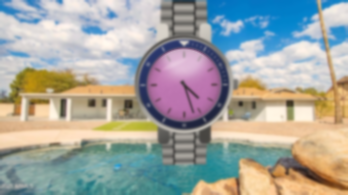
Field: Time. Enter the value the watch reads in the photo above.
4:27
